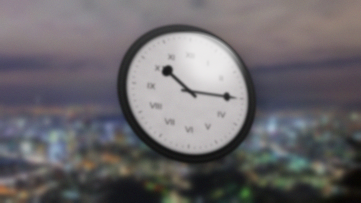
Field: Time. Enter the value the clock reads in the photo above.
10:15
